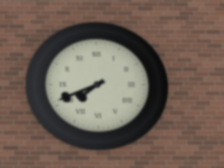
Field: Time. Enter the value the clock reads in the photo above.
7:41
